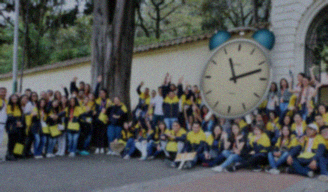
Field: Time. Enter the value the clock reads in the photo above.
11:12
